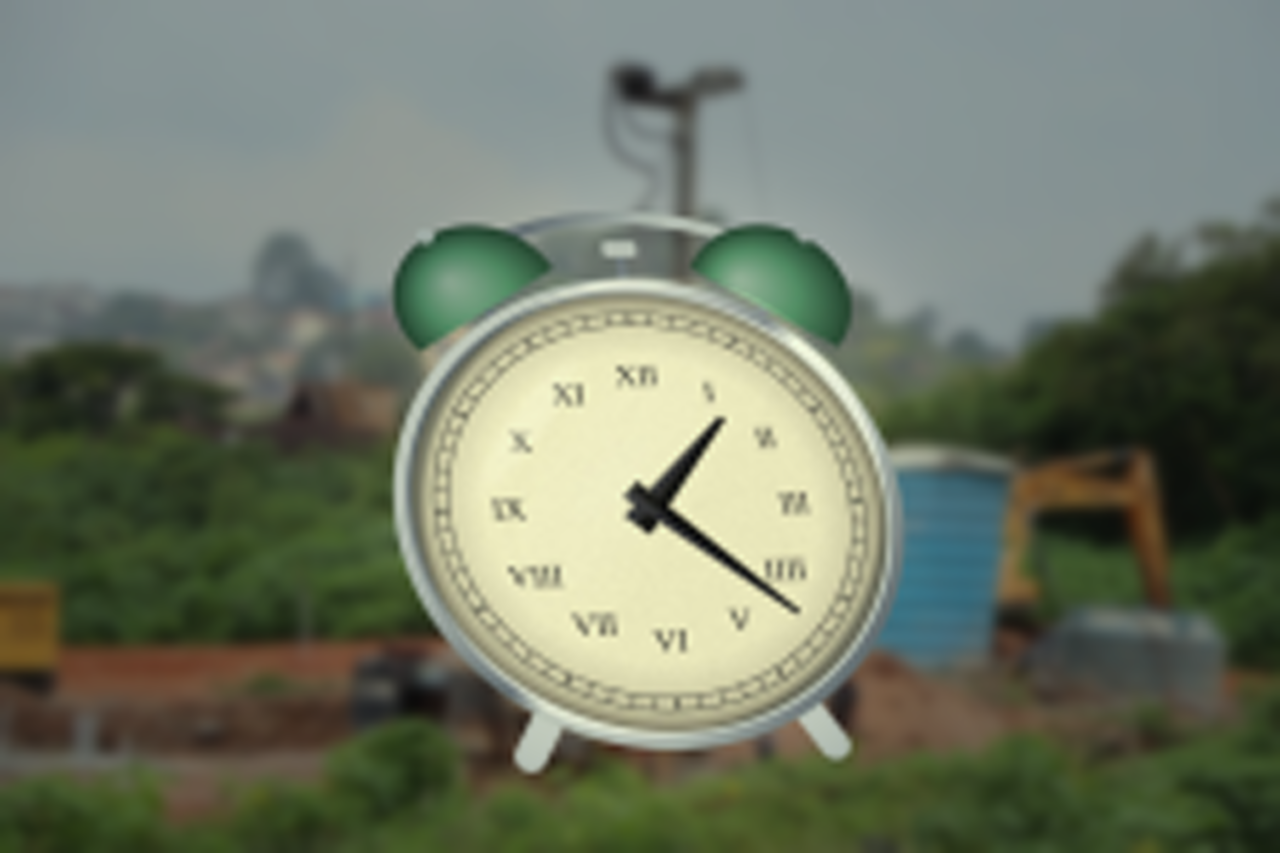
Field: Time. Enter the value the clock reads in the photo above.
1:22
